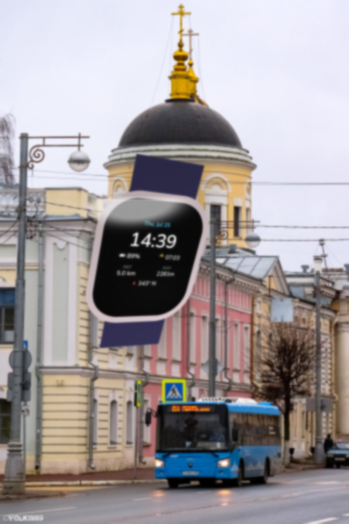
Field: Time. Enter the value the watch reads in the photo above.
14:39
